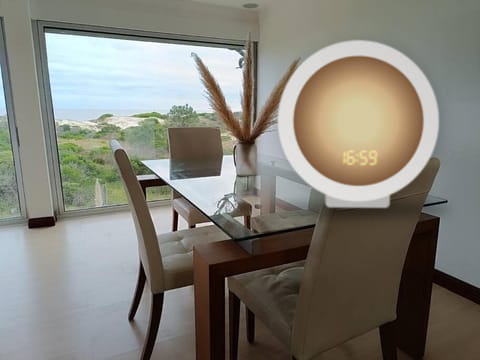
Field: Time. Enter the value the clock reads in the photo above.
16:59
